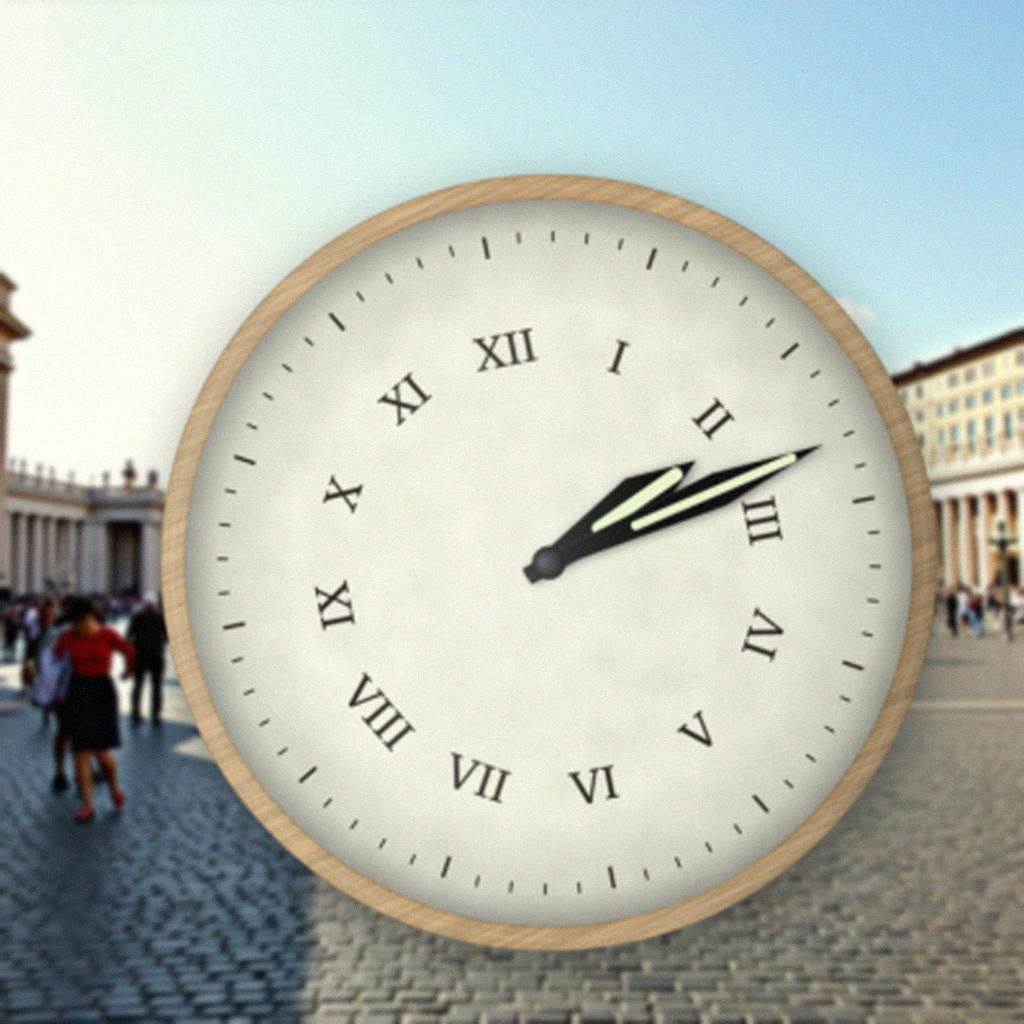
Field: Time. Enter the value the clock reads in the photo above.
2:13
